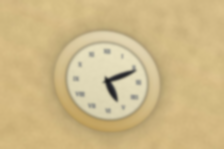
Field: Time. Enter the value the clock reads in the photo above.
5:11
